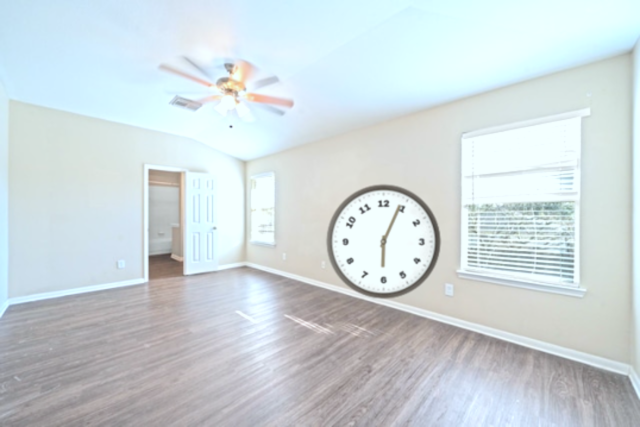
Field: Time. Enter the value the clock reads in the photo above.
6:04
